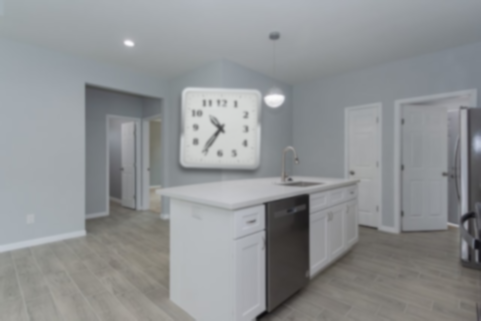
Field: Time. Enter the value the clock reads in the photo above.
10:36
